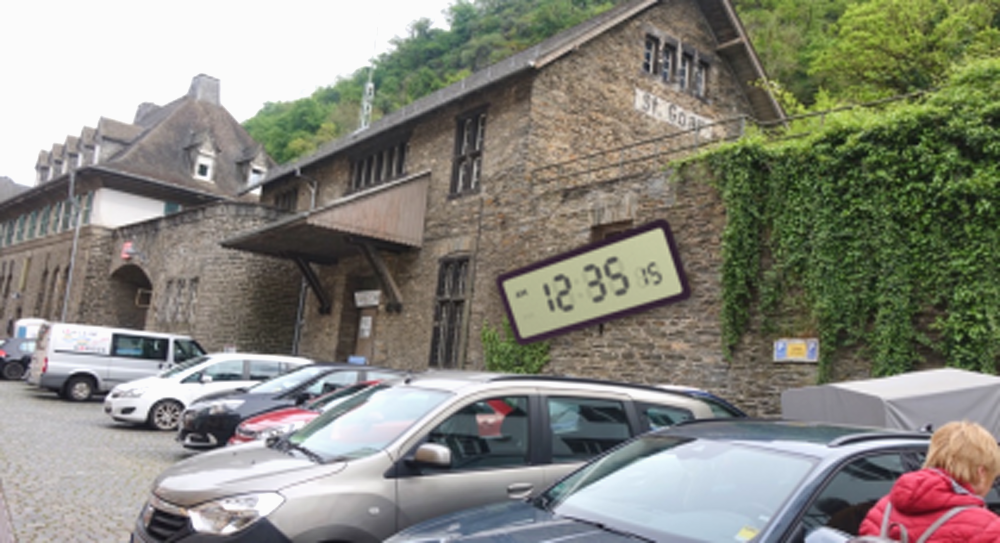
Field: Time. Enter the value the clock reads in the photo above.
12:35:15
